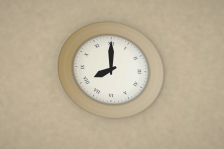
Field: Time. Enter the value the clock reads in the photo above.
8:00
